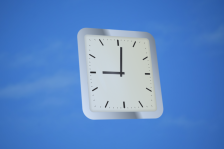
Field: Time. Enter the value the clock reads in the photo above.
9:01
